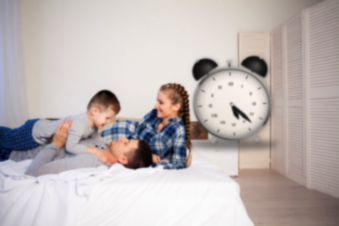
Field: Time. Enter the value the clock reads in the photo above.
5:23
